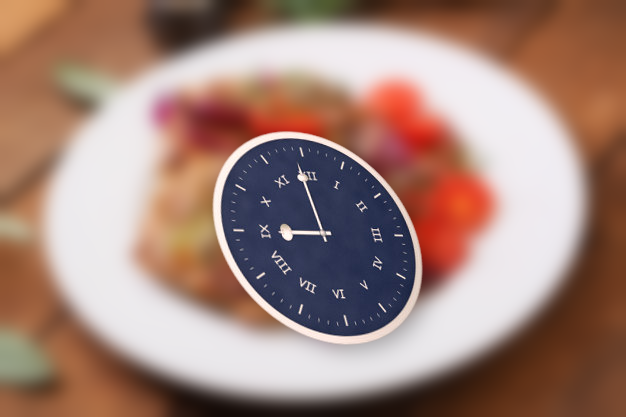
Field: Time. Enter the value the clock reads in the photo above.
8:59
